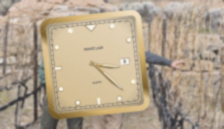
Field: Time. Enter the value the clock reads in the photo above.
3:23
